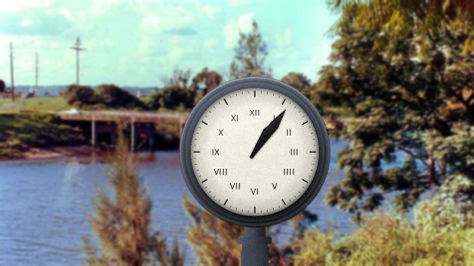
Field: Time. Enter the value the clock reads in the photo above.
1:06
